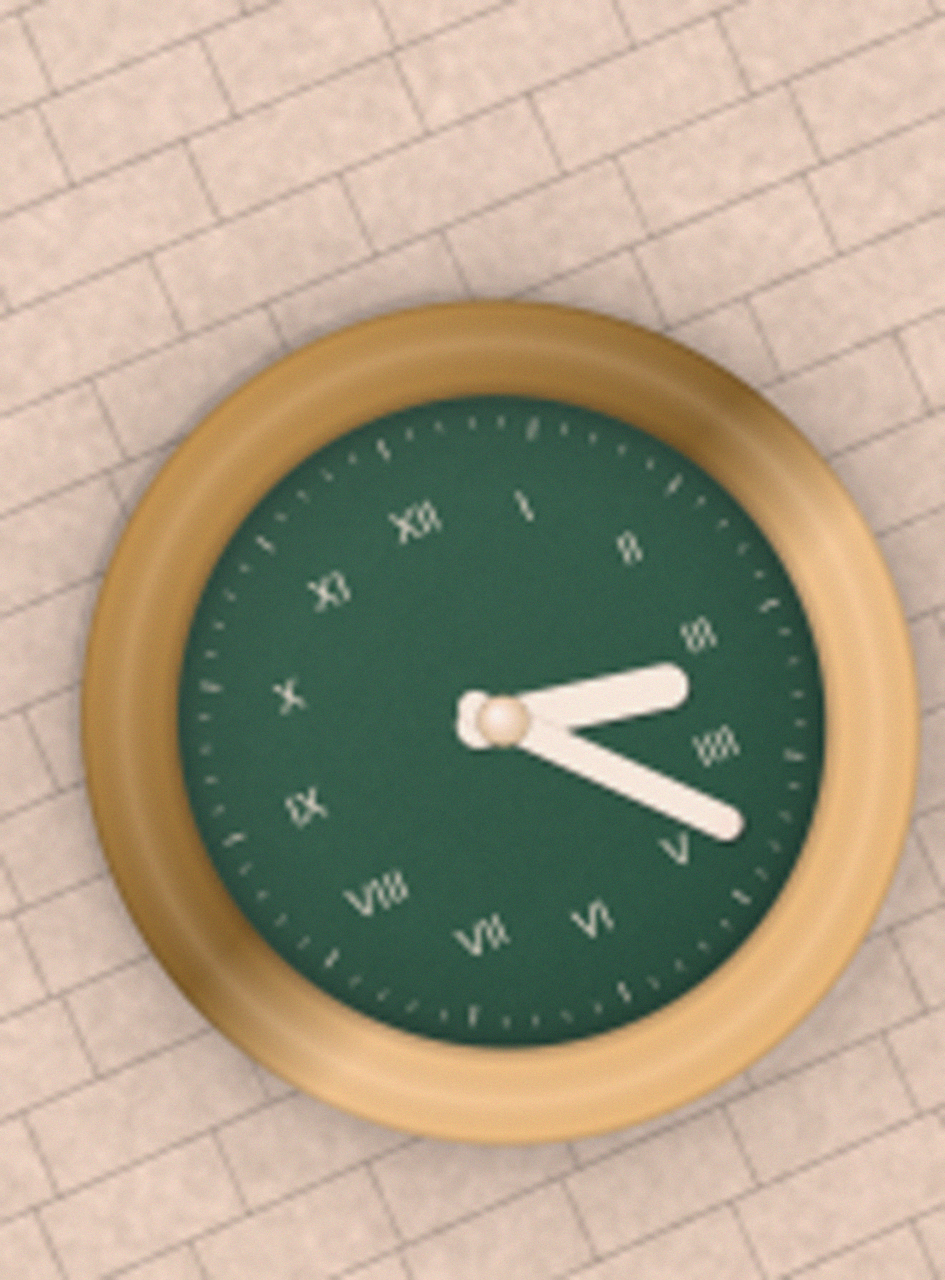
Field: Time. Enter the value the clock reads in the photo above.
3:23
